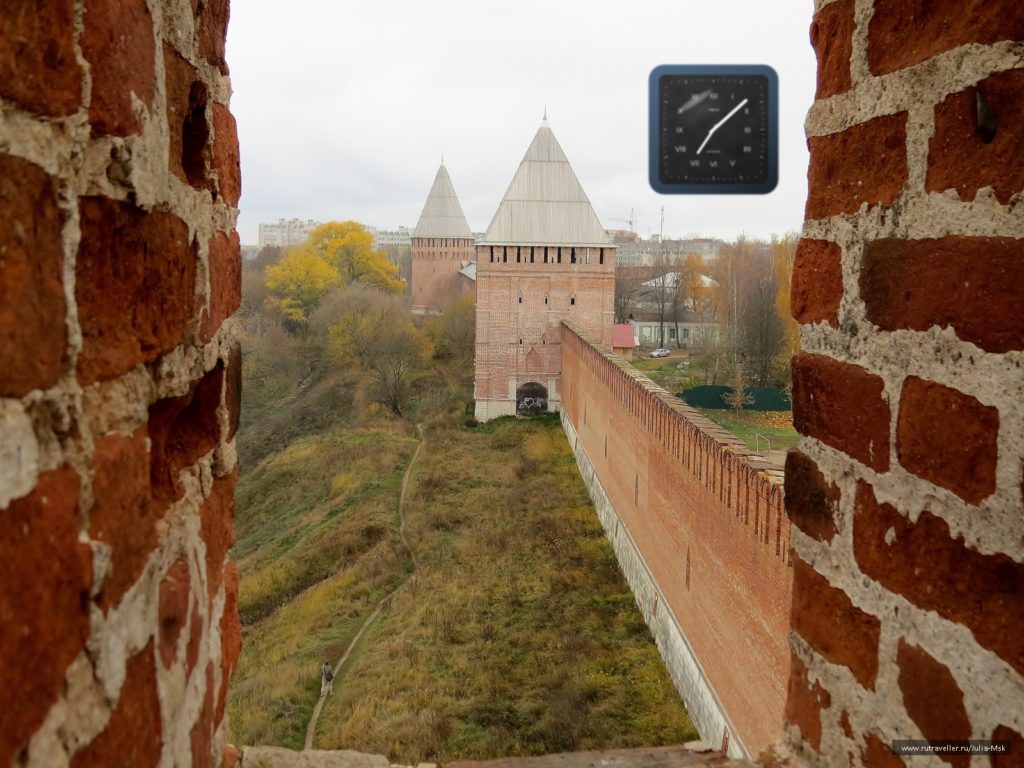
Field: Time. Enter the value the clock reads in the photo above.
7:08
